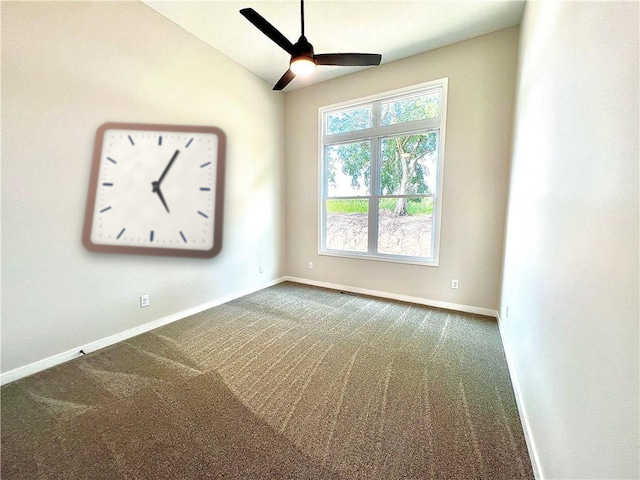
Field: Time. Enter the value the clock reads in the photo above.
5:04
